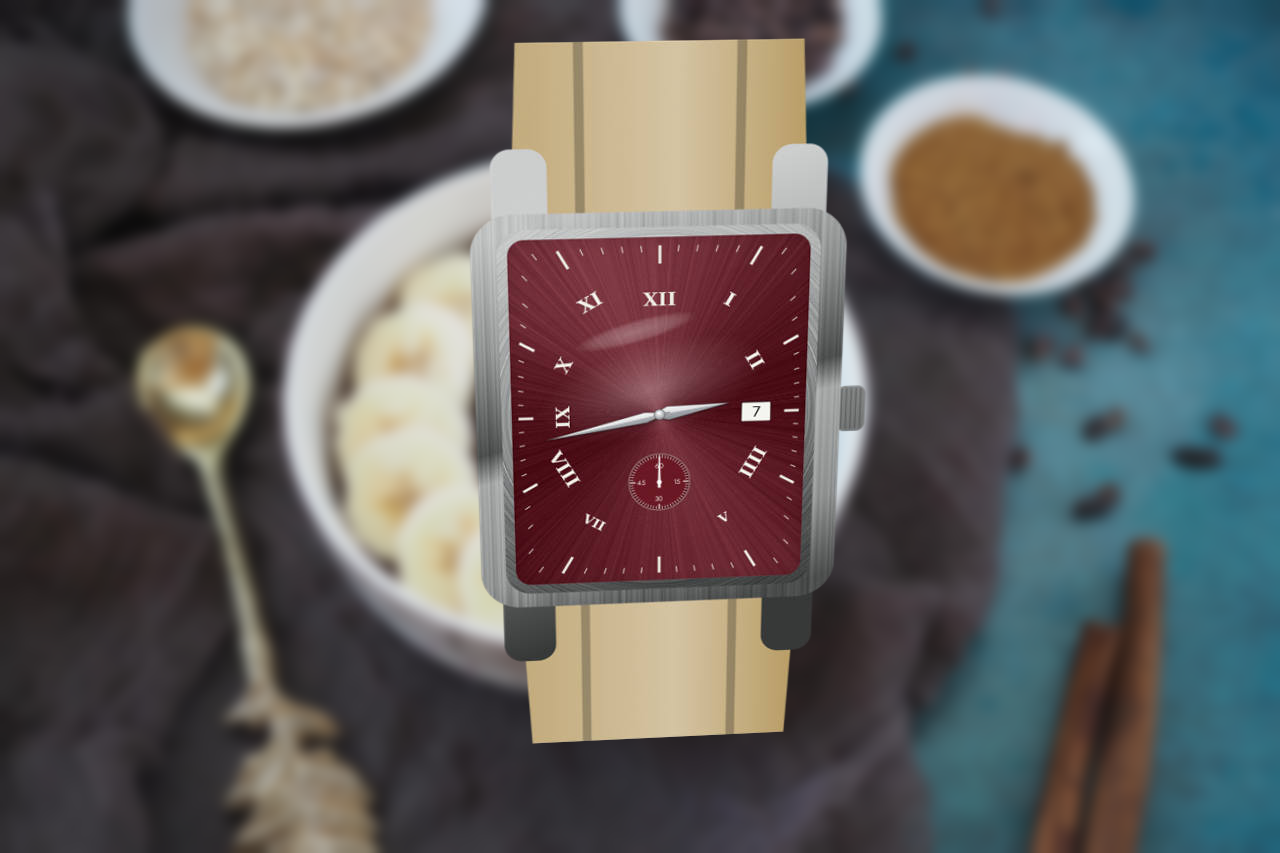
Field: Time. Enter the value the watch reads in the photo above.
2:43
